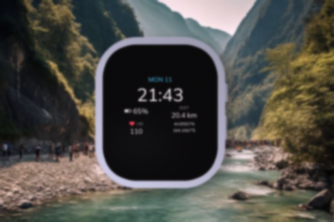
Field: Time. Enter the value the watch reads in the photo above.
21:43
